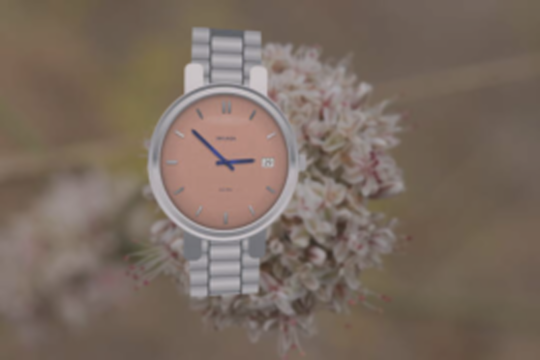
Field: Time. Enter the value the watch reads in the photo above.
2:52
